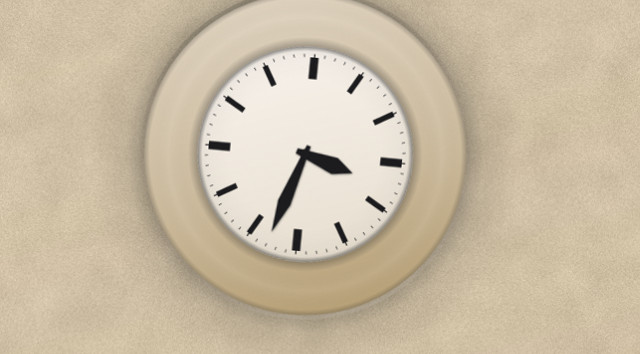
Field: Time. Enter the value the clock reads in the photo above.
3:33
